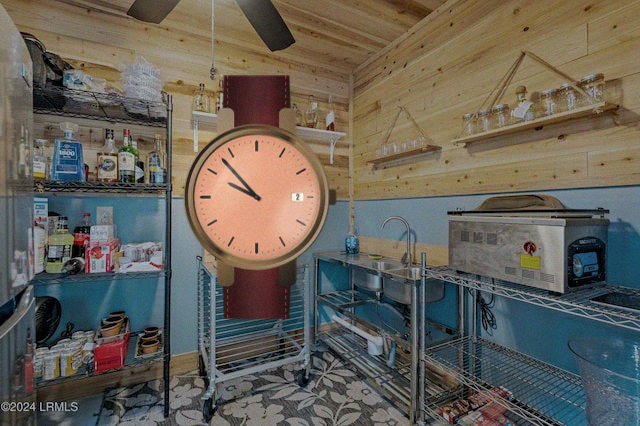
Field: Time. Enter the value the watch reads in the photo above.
9:53
